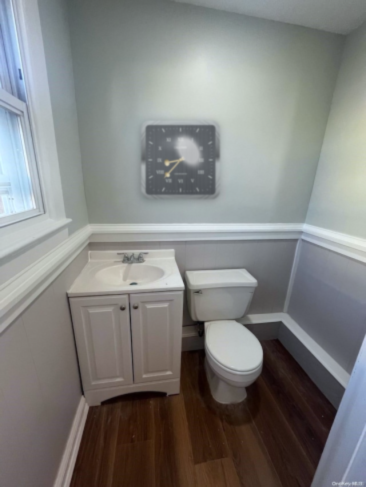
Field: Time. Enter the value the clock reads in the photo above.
8:37
